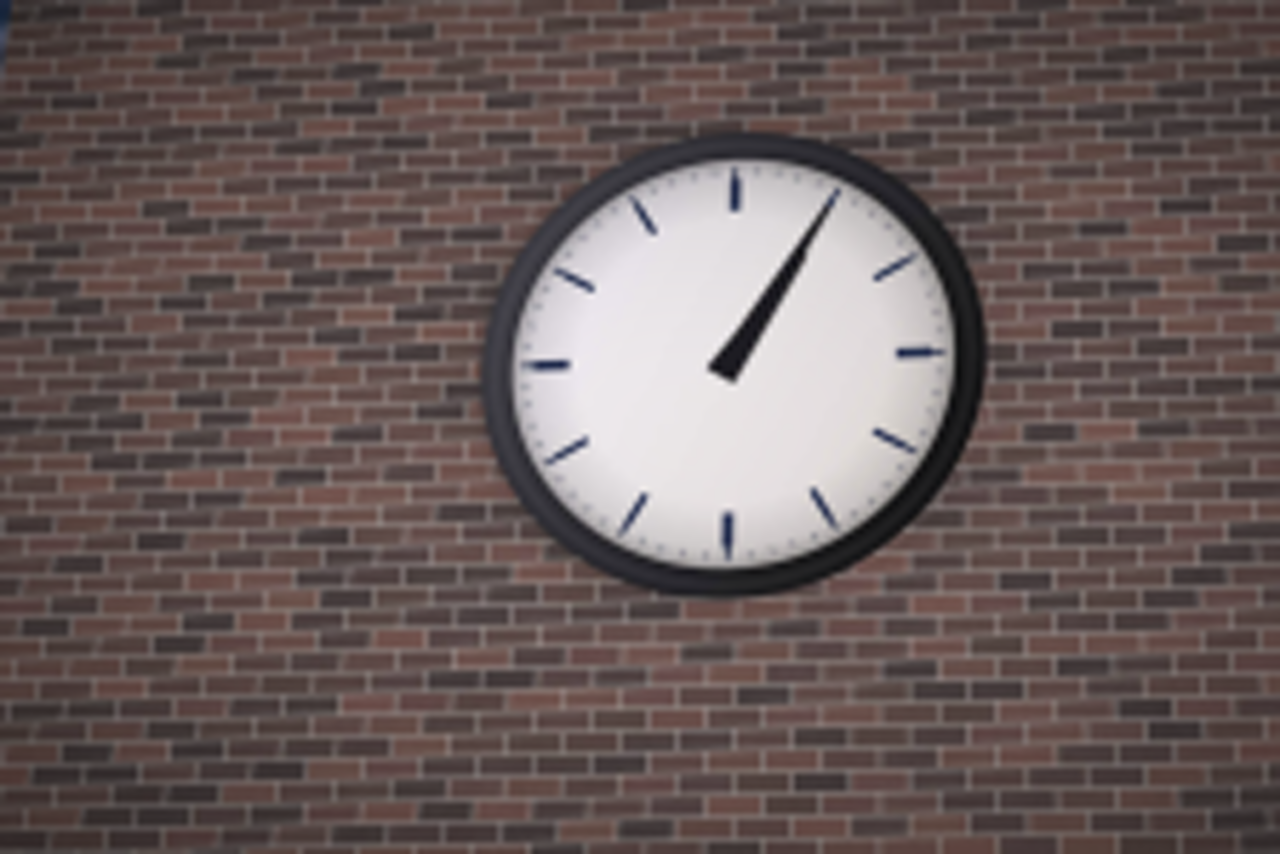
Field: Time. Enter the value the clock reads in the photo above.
1:05
